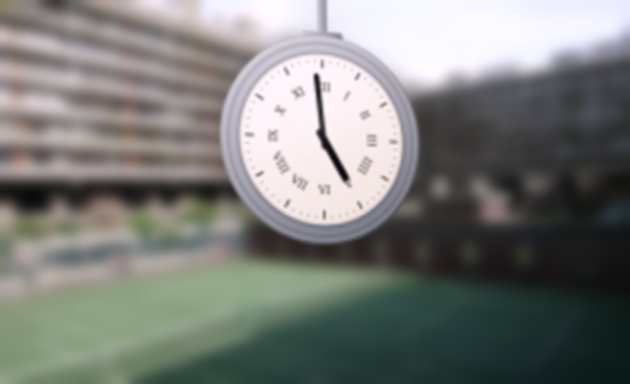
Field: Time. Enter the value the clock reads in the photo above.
4:59
